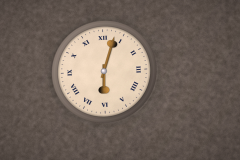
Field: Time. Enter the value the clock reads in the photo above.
6:03
